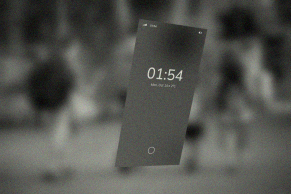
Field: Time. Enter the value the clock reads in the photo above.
1:54
